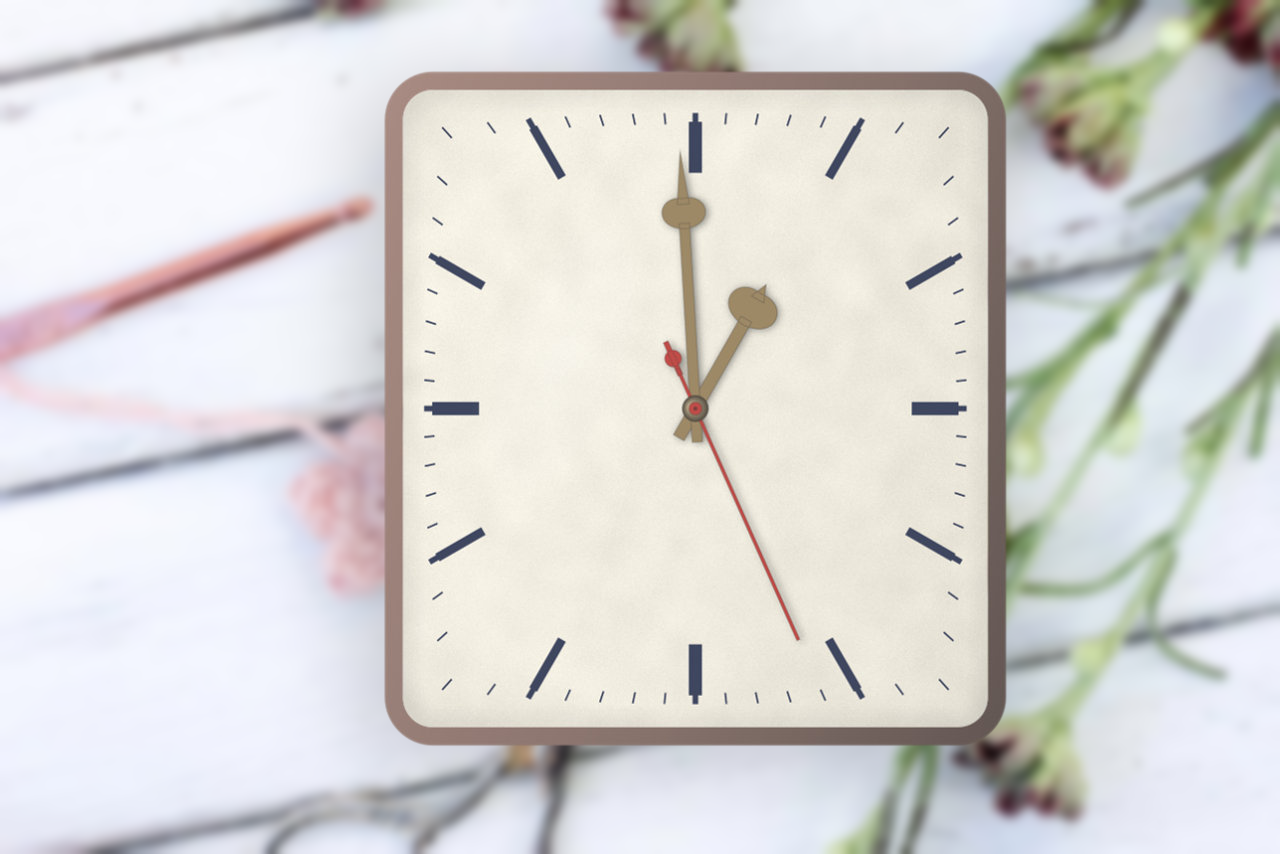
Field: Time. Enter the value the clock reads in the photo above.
12:59:26
